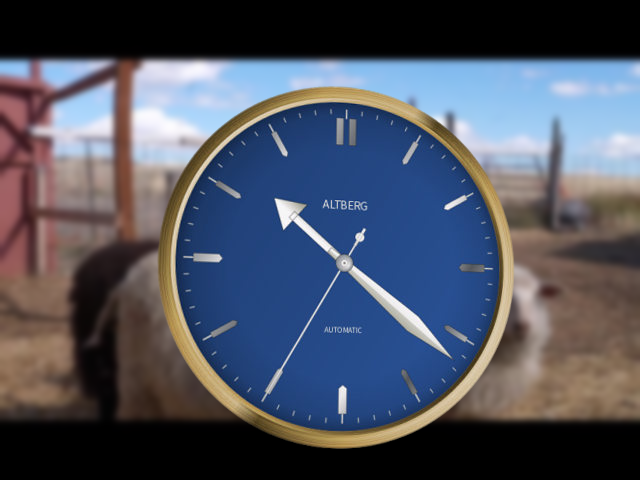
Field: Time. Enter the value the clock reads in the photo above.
10:21:35
